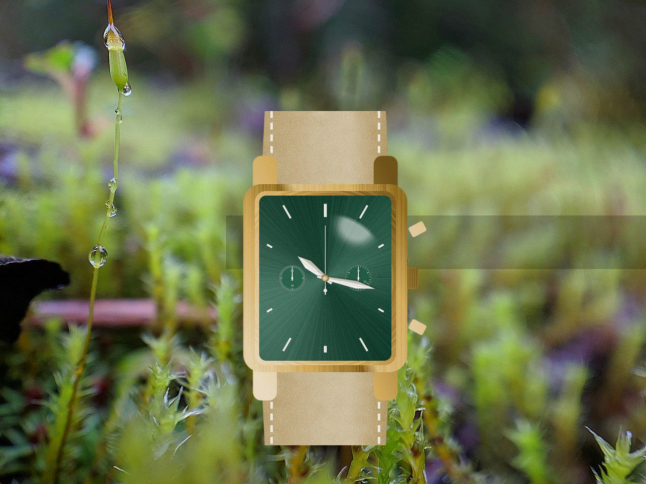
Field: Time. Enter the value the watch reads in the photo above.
10:17
